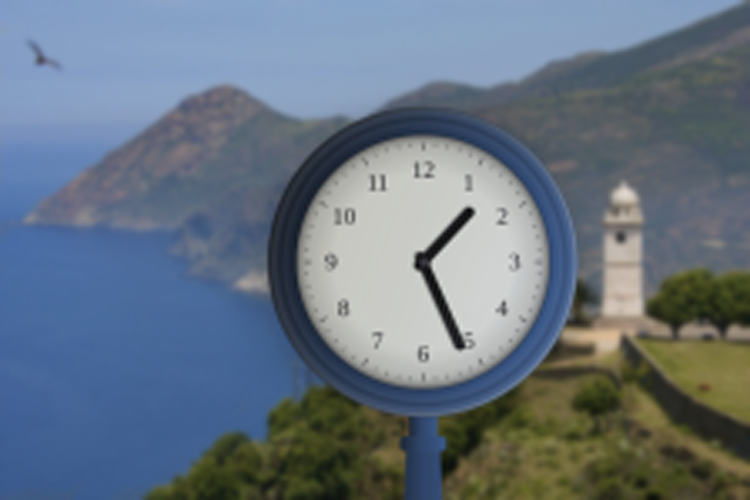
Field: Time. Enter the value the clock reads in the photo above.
1:26
